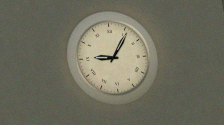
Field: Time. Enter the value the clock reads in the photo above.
9:06
